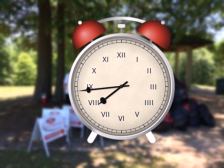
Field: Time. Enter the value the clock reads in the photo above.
7:44
